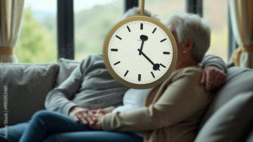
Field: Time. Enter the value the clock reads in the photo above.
12:22
